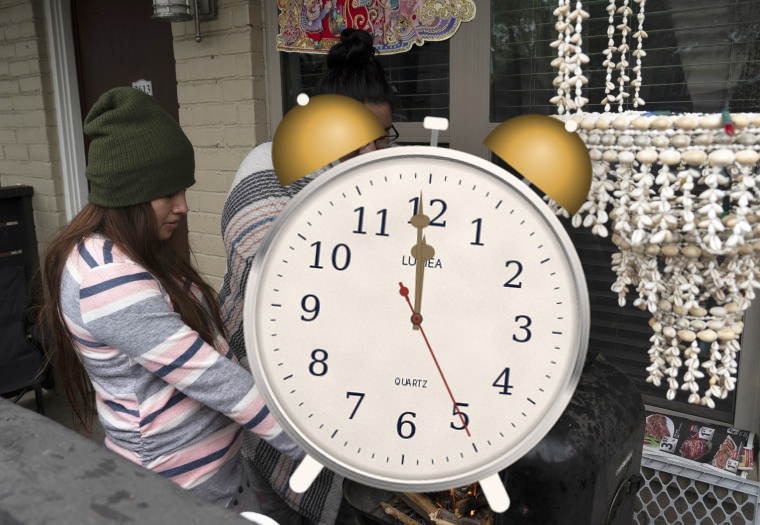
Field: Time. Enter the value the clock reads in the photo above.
11:59:25
